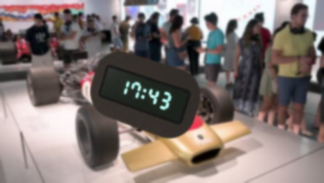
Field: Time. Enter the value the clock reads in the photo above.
17:43
